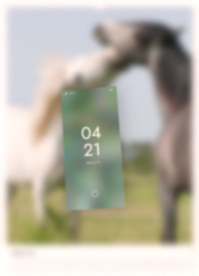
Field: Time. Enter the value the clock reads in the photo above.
4:21
